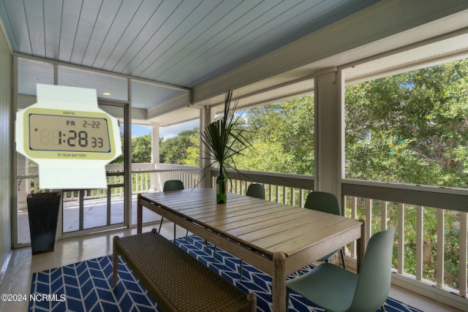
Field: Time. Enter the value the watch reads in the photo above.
1:28:33
